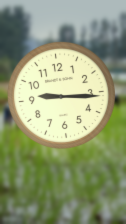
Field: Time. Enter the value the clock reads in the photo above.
9:16
